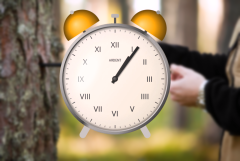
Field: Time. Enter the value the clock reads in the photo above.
1:06
